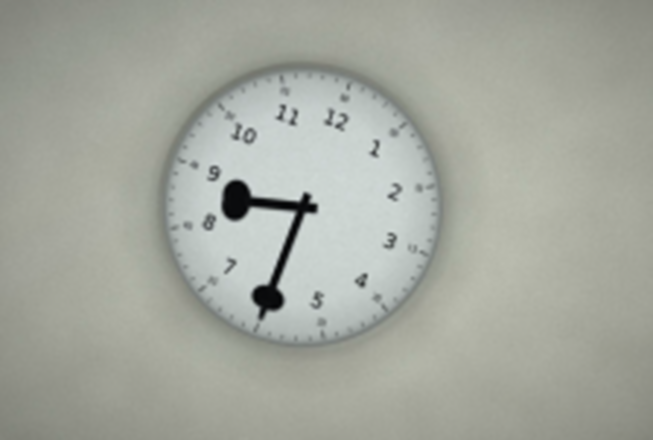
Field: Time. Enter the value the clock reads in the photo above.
8:30
